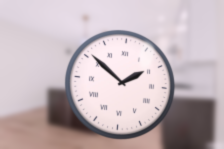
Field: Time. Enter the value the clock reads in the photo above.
1:51
